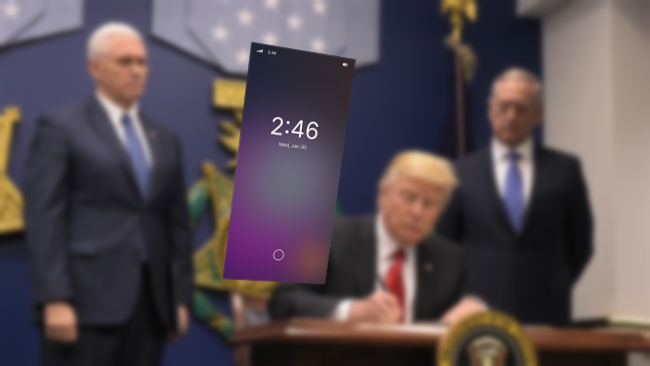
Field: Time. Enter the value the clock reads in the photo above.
2:46
